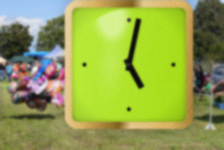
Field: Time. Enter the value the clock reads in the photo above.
5:02
